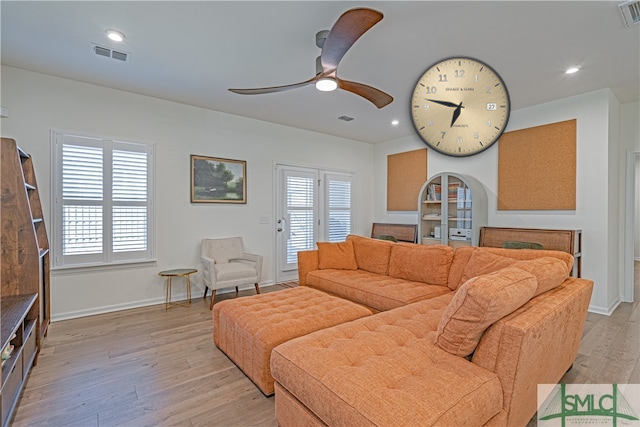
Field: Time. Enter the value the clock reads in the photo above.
6:47
